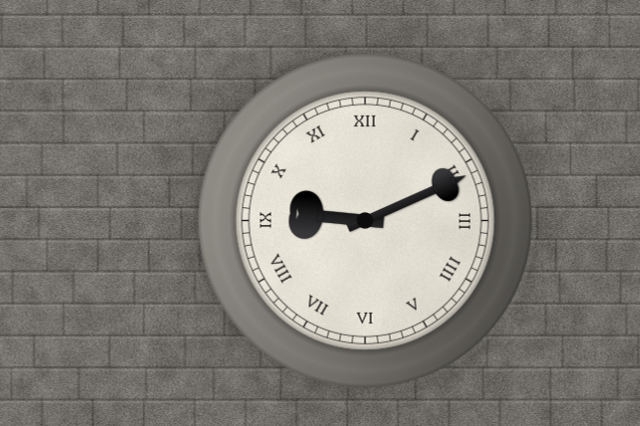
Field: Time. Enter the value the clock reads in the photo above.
9:11
